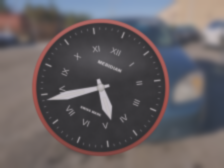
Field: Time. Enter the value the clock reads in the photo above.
4:39
